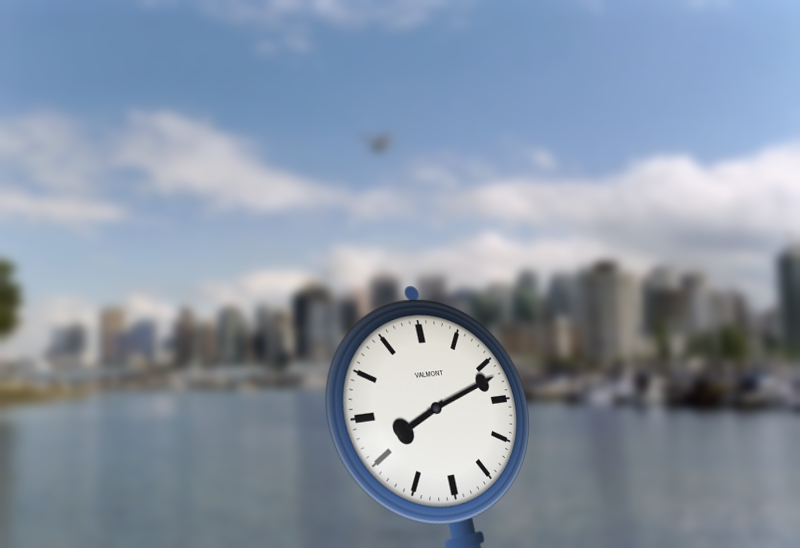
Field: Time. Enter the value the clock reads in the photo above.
8:12
